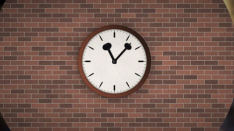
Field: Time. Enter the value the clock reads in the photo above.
11:07
